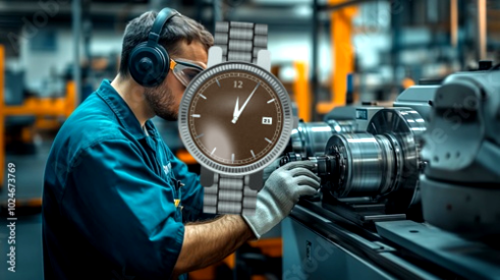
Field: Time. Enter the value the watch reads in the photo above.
12:05
